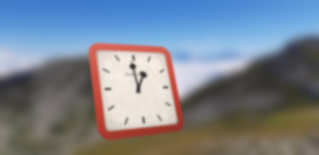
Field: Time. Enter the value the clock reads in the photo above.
12:59
